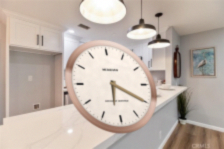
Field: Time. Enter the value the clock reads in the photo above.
6:20
